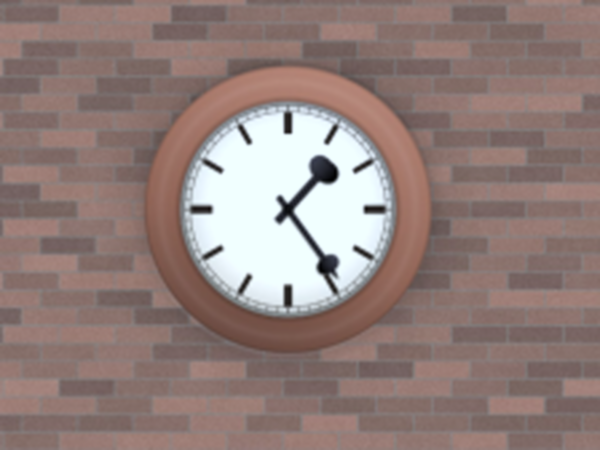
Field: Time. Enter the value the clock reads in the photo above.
1:24
